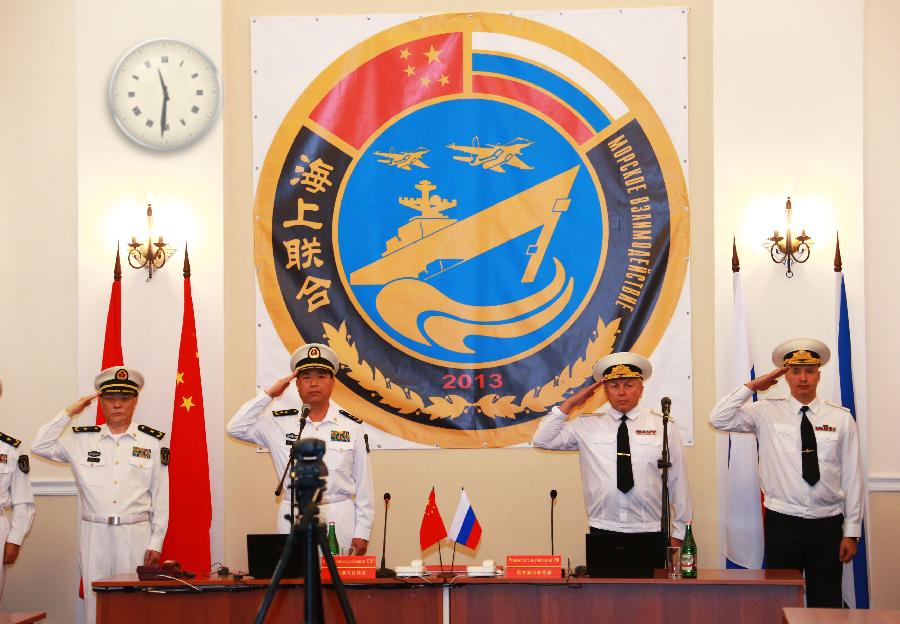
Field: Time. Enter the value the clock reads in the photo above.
11:31
